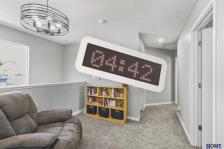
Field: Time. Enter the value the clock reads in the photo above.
4:42
